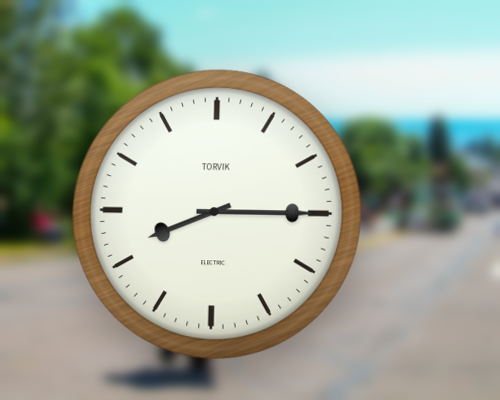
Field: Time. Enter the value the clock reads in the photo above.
8:15
